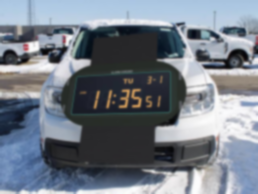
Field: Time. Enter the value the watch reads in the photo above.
11:35
